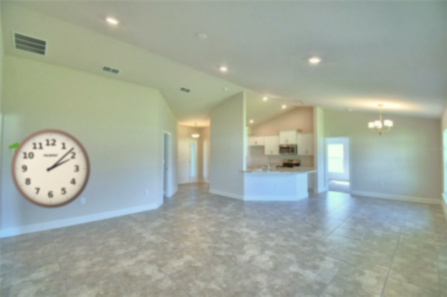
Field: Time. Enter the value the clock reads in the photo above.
2:08
